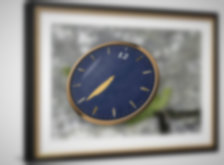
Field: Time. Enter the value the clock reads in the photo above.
6:34
